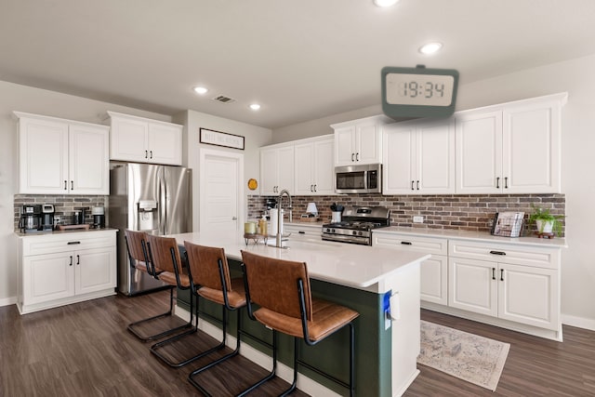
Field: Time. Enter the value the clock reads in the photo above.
19:34
